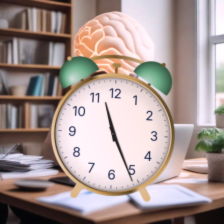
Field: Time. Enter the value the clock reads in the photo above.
11:26
